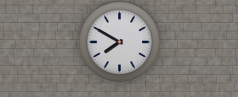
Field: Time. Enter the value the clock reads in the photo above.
7:50
